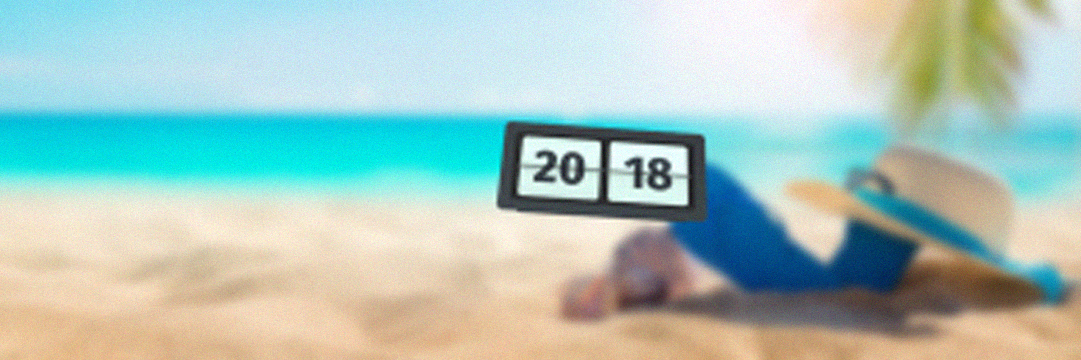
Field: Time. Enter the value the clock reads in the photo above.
20:18
